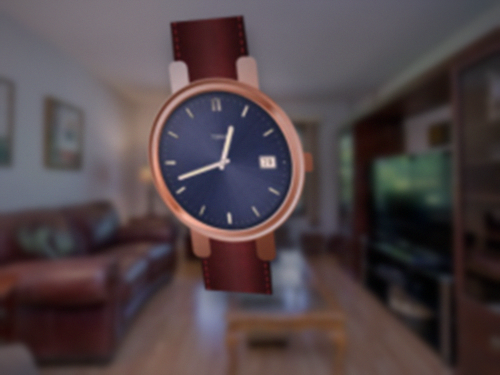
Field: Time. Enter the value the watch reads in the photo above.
12:42
